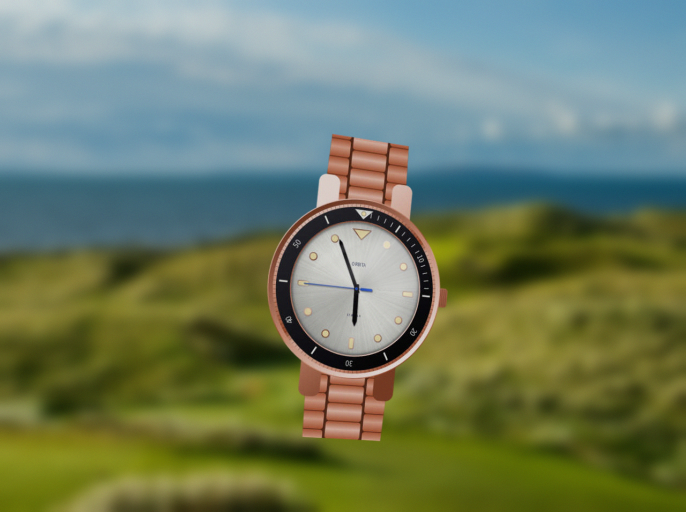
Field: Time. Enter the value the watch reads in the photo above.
5:55:45
